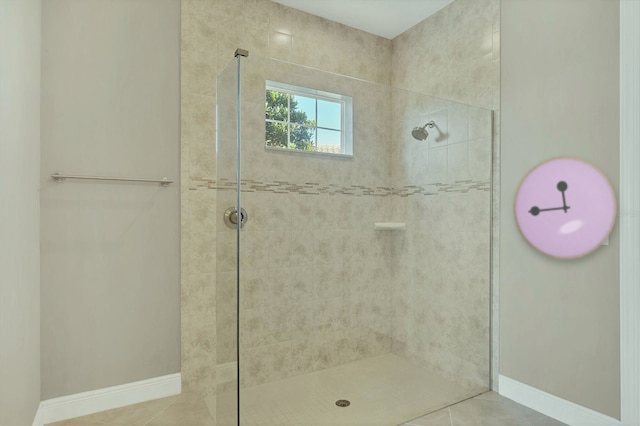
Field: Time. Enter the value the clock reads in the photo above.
11:44
